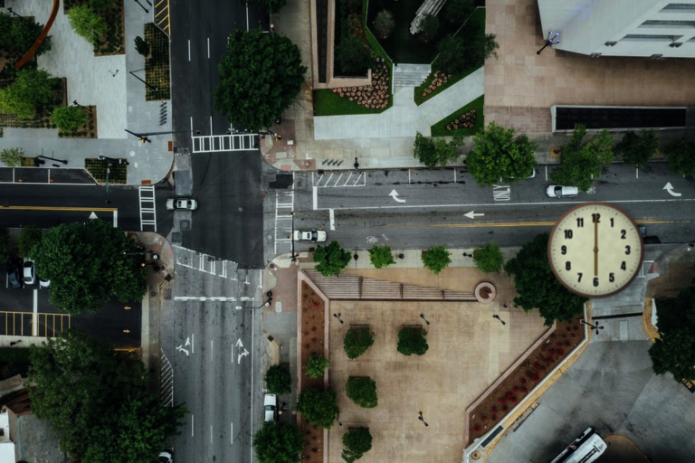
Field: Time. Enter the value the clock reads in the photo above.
6:00
